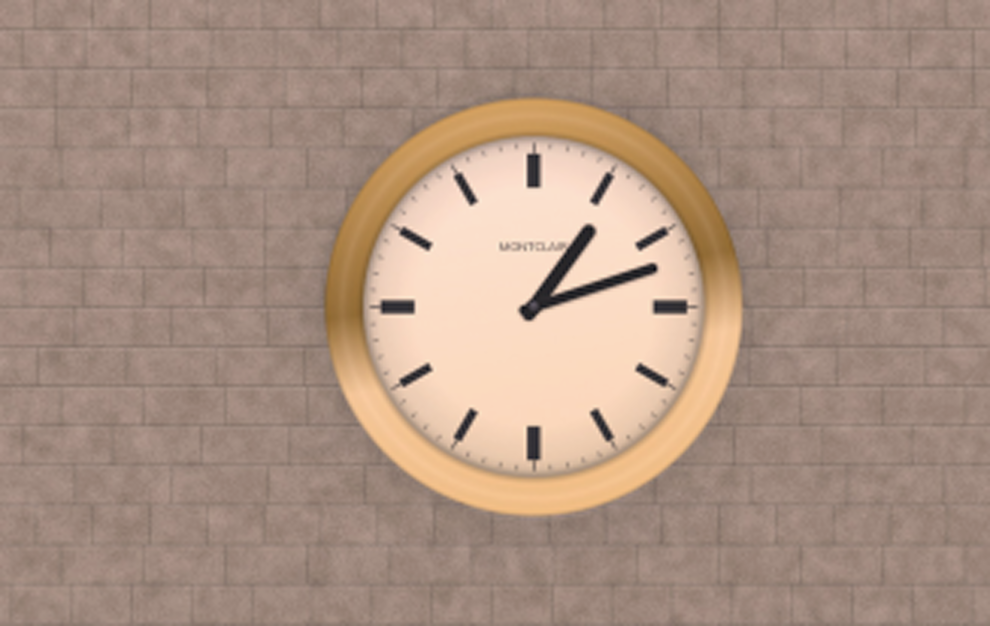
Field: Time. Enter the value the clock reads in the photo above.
1:12
